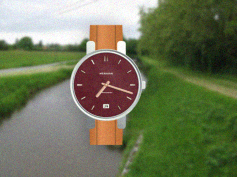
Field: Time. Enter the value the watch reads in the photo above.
7:18
